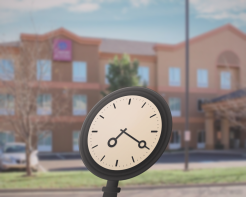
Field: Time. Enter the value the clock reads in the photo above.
7:20
